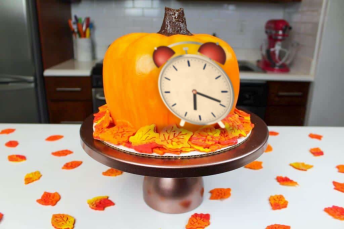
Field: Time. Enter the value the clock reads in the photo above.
6:19
